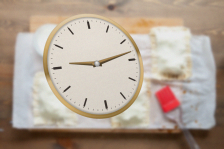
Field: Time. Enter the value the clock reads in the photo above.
9:13
